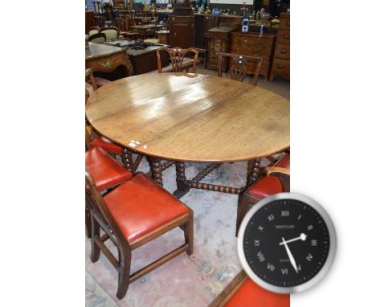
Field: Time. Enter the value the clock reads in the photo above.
2:26
